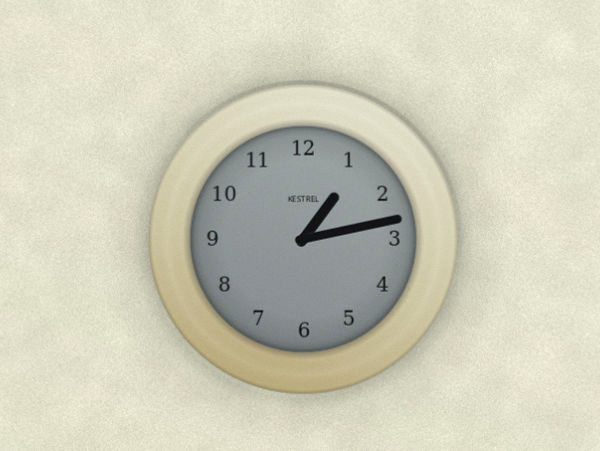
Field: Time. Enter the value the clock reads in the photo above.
1:13
